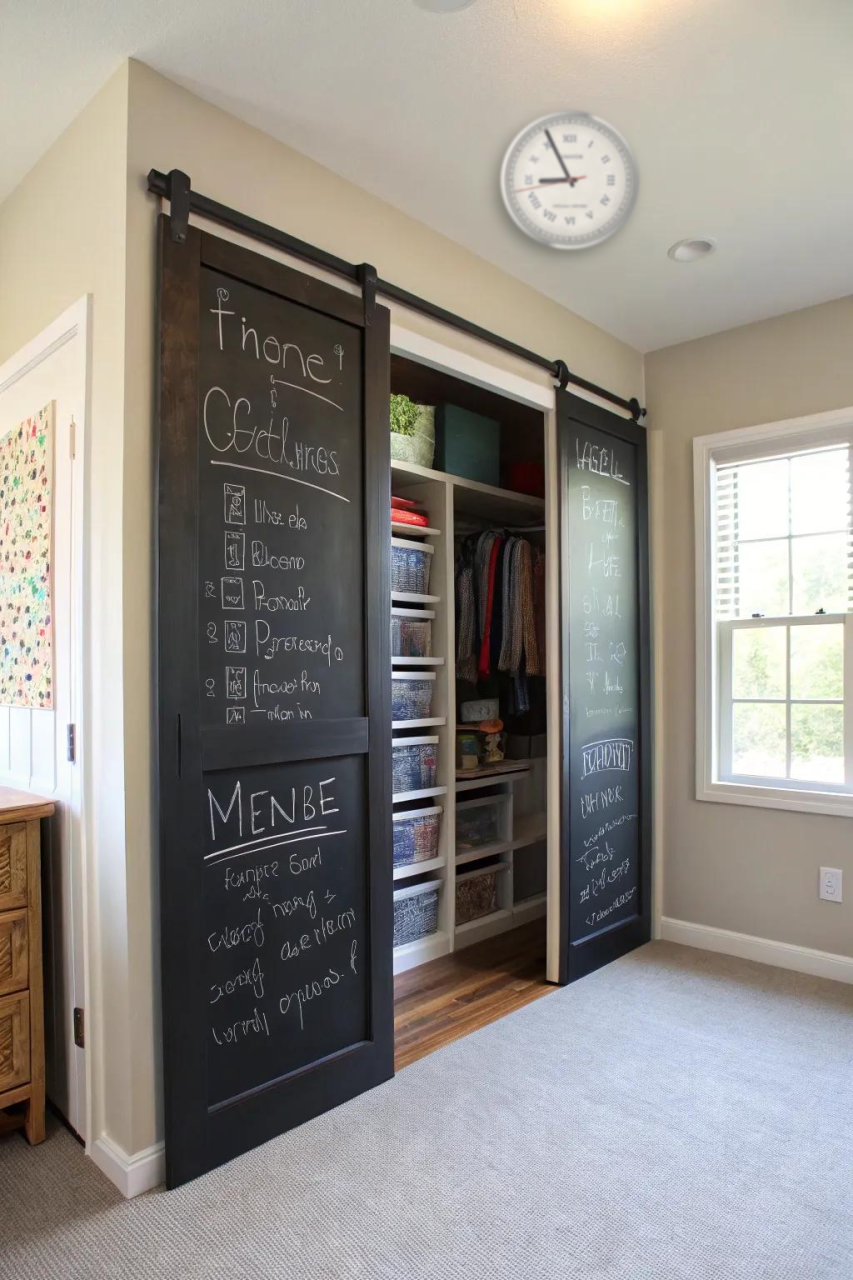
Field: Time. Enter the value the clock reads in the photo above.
8:55:43
